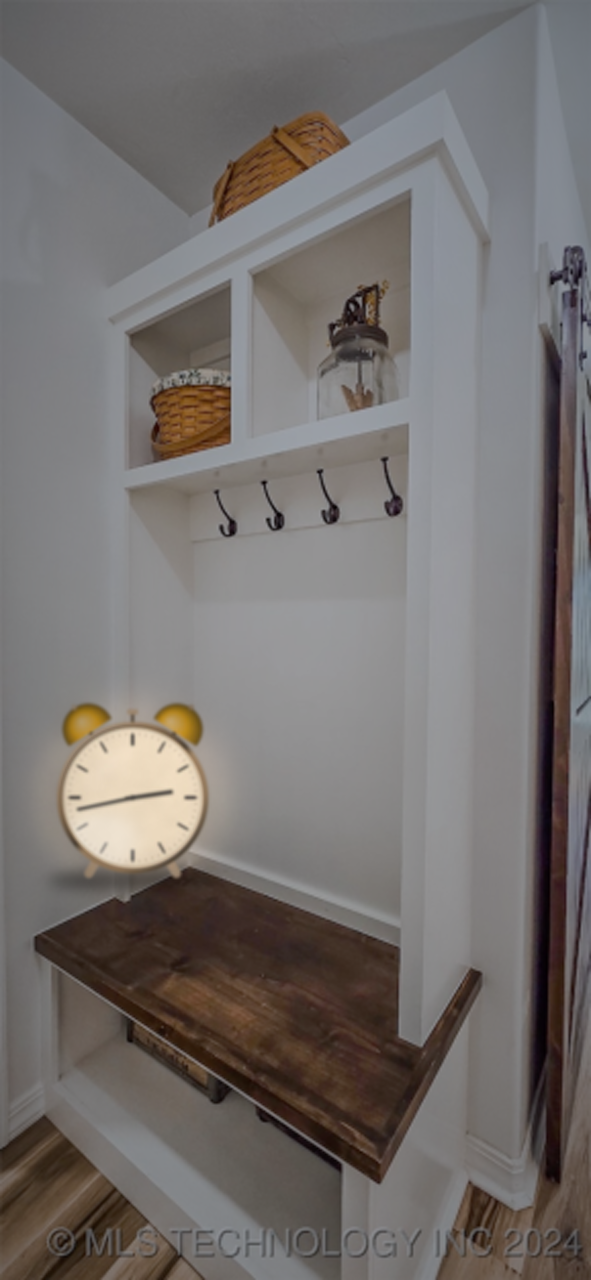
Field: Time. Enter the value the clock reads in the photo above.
2:43
